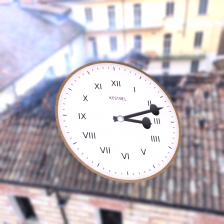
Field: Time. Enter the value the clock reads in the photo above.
3:12
